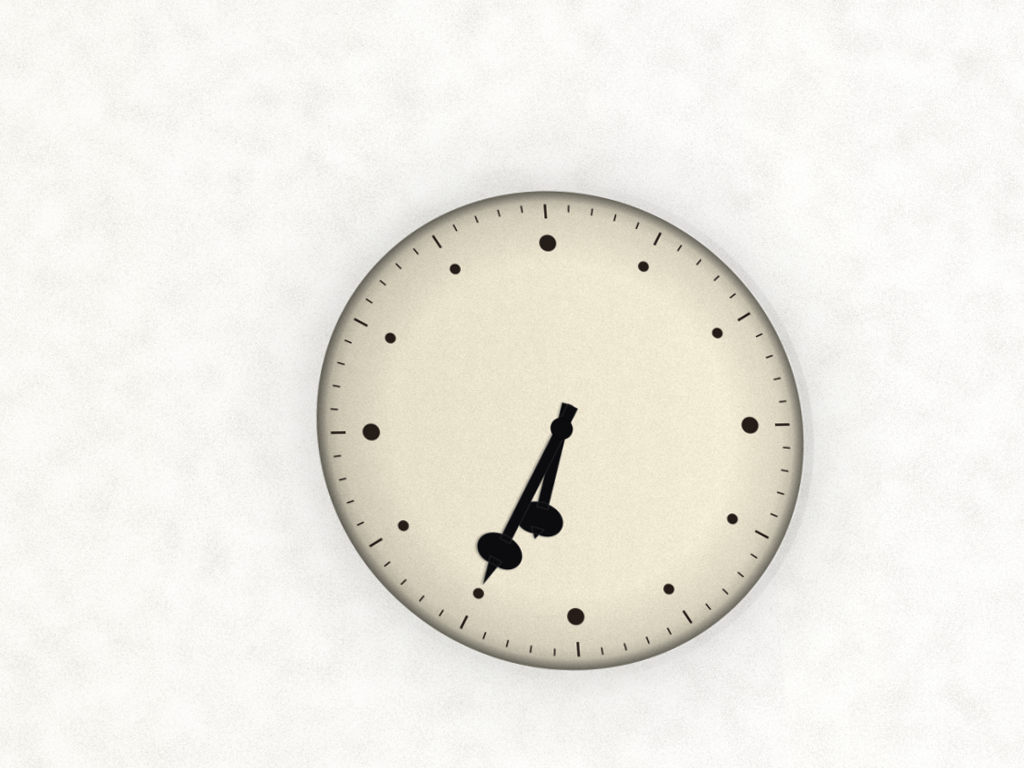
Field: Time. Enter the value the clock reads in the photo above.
6:35
